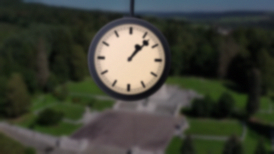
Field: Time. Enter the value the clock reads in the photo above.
1:07
